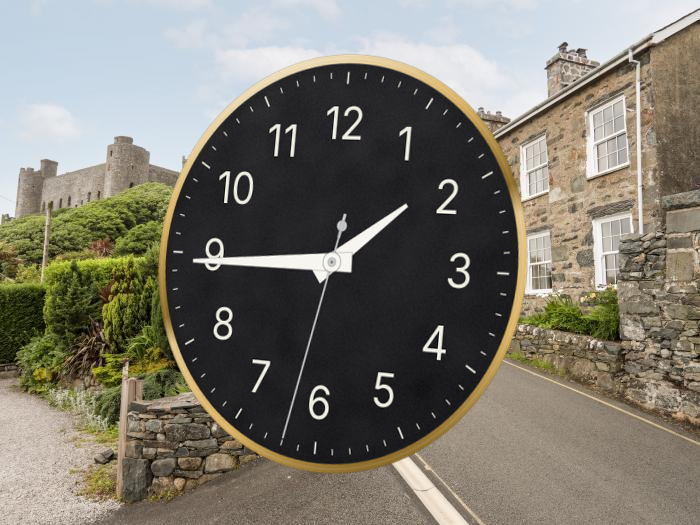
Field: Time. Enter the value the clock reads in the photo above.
1:44:32
